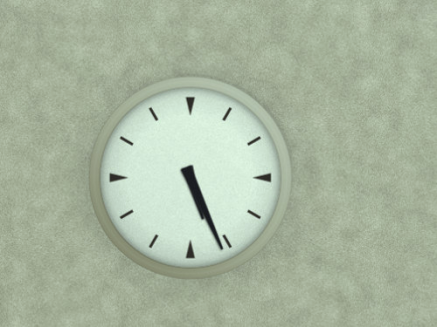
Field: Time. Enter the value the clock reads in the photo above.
5:26
